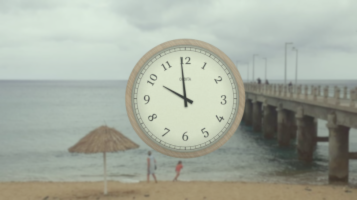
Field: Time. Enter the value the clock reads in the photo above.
9:59
